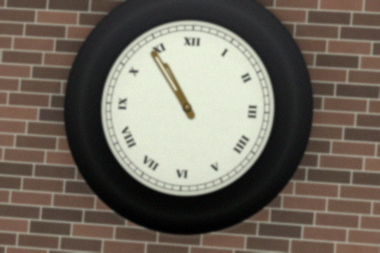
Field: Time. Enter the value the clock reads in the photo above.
10:54
